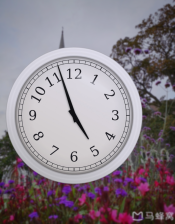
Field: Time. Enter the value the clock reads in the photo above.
4:57
